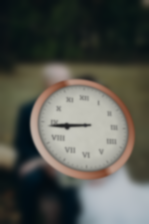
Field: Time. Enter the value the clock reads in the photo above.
8:44
